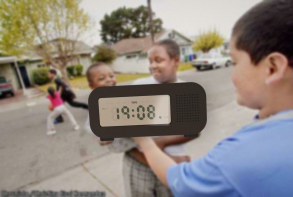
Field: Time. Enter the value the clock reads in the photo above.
19:08
